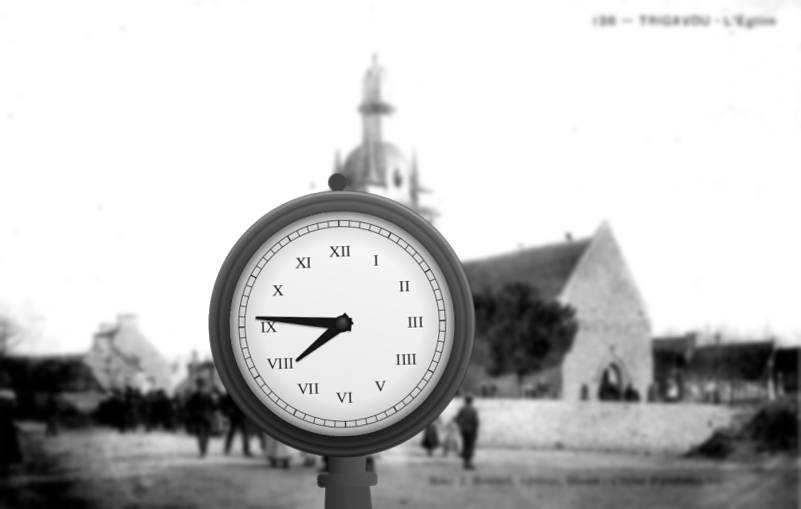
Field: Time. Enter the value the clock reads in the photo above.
7:46
